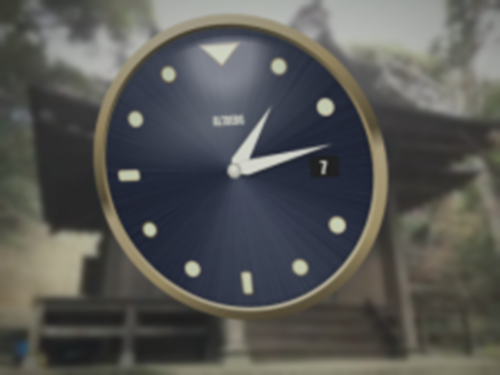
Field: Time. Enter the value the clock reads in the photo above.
1:13
